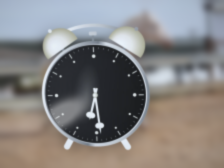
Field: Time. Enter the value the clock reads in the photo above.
6:29
